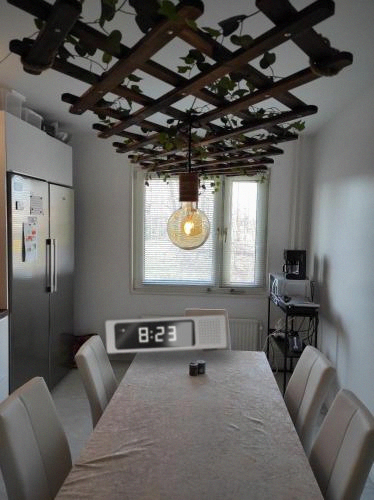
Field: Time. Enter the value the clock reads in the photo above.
8:23
